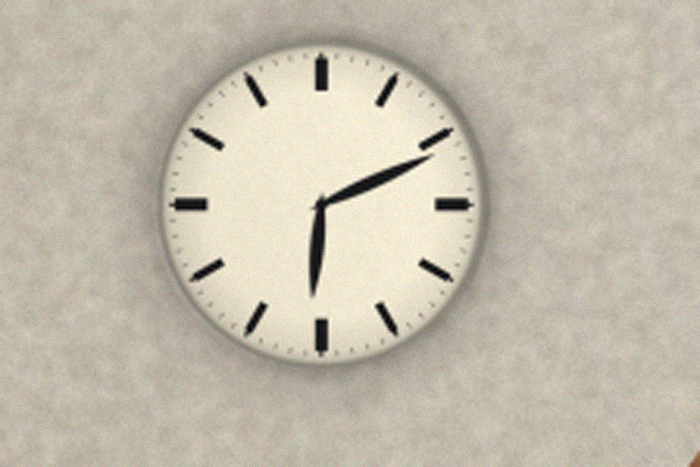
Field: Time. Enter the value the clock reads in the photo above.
6:11
